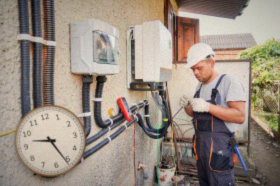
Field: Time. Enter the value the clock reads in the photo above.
9:26
